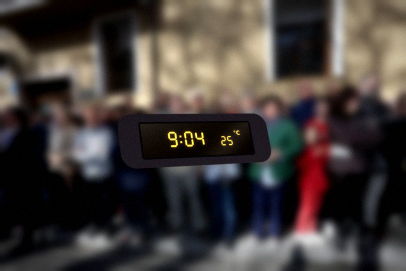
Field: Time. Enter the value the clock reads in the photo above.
9:04
